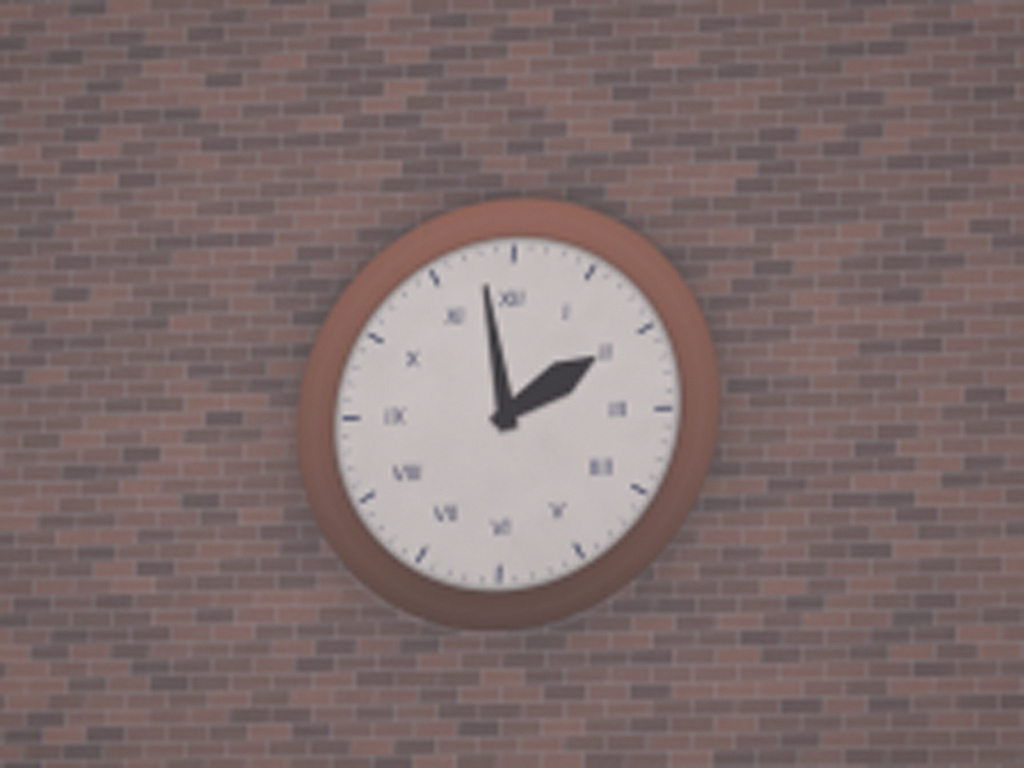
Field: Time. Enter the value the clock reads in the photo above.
1:58
